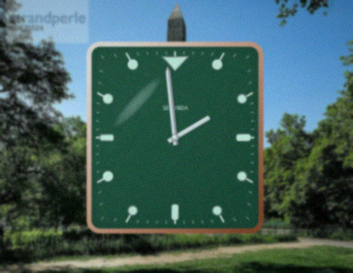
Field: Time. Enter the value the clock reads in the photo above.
1:59
